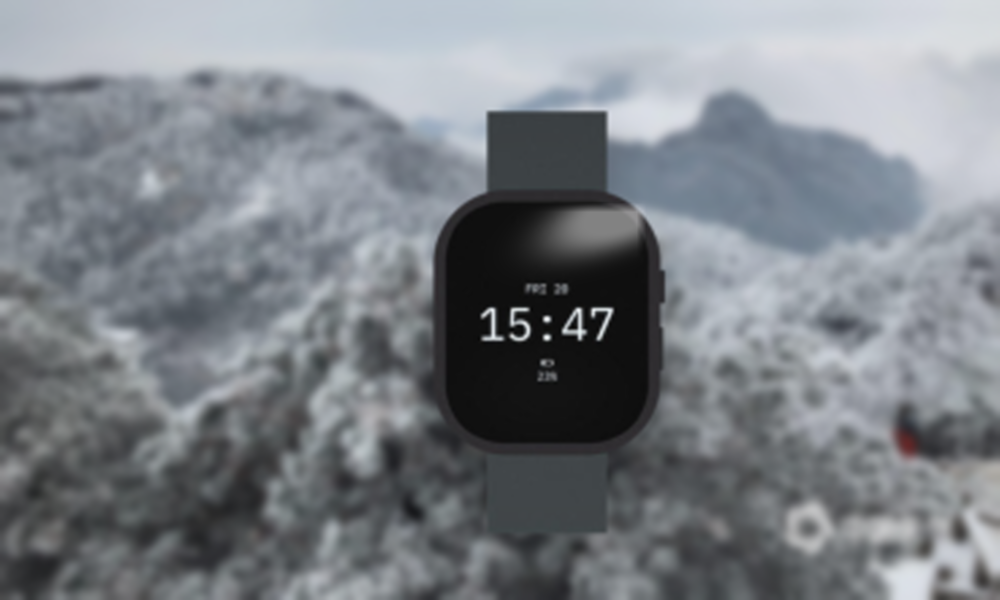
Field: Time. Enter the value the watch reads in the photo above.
15:47
